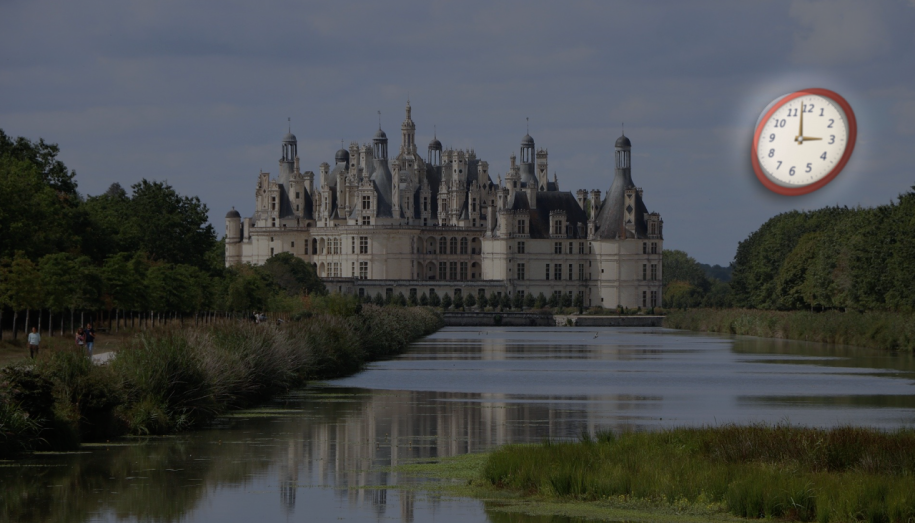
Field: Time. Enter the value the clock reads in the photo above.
2:58
